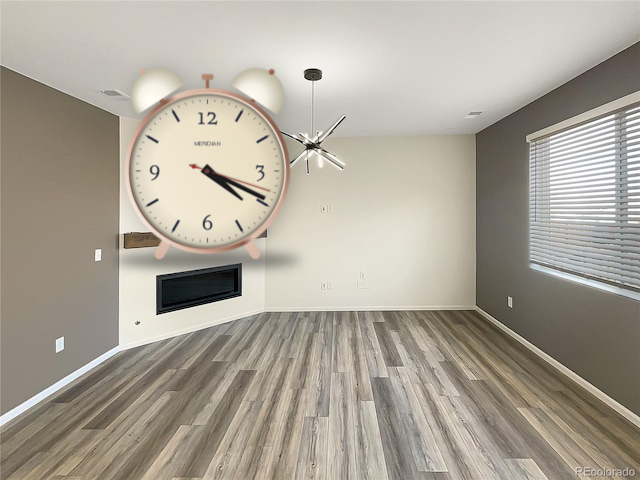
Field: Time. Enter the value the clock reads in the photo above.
4:19:18
